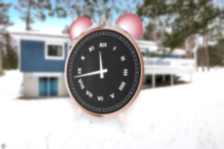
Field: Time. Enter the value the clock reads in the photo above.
11:43
